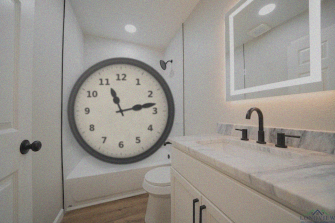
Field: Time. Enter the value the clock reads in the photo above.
11:13
